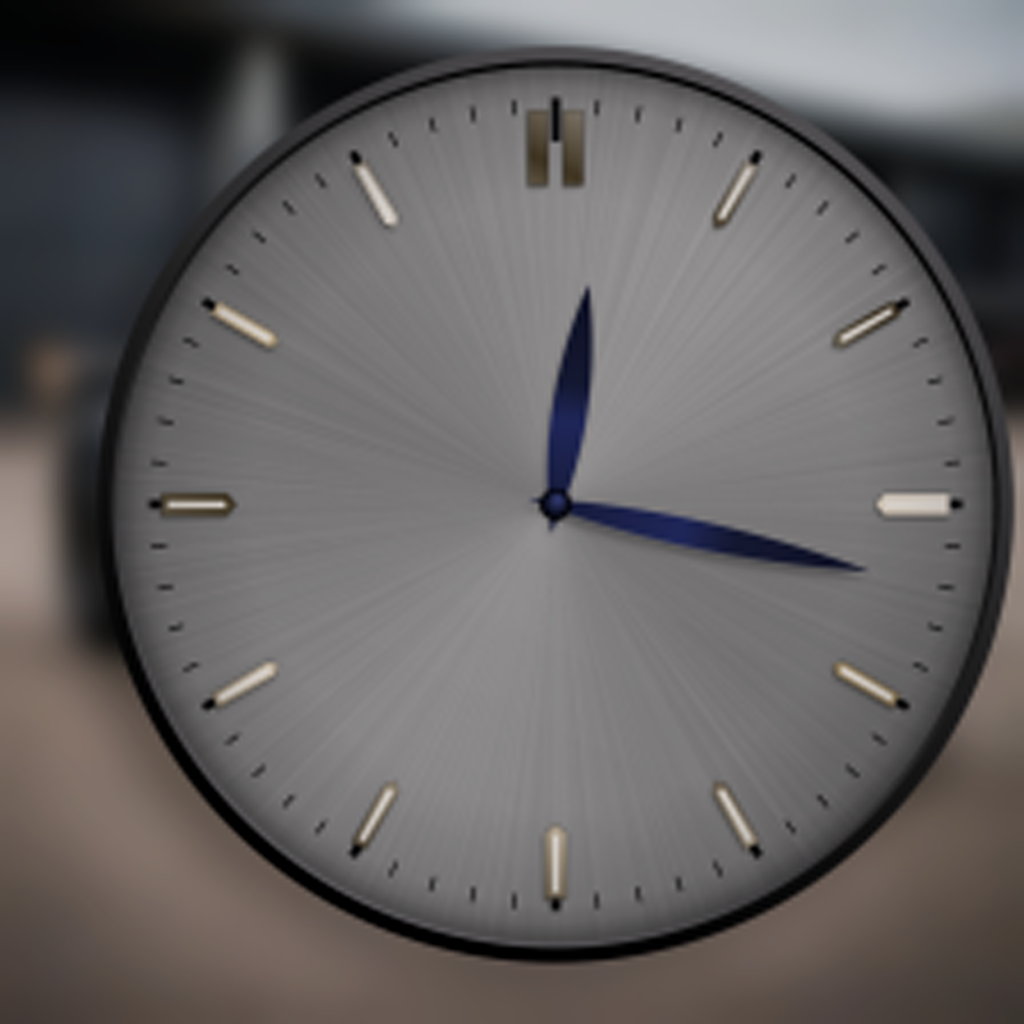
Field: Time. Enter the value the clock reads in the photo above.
12:17
